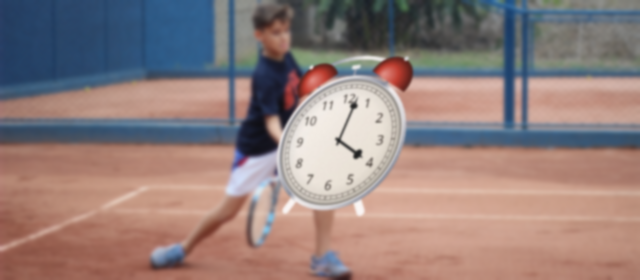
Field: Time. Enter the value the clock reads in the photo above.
4:02
